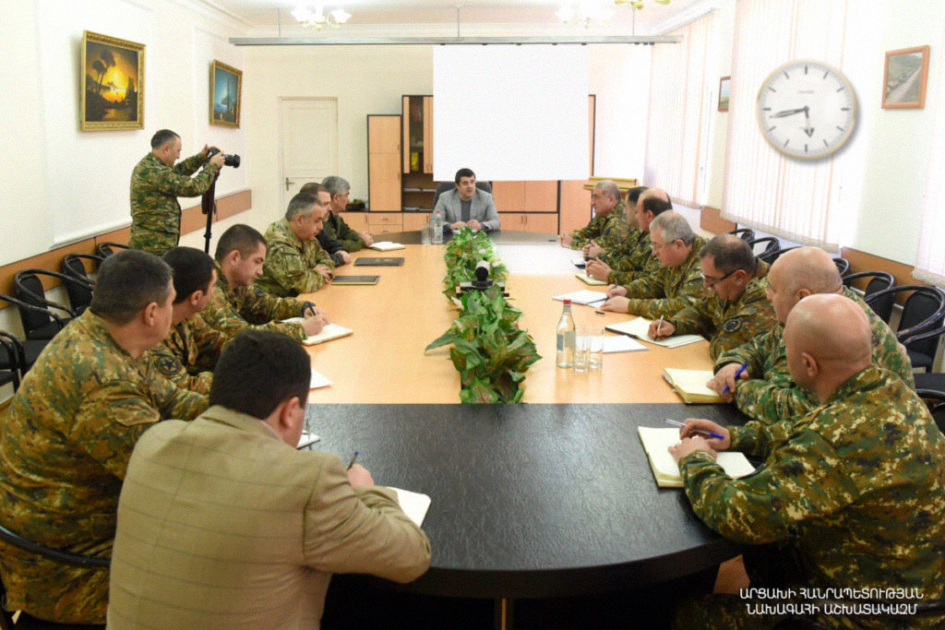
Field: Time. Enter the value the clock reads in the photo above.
5:43
